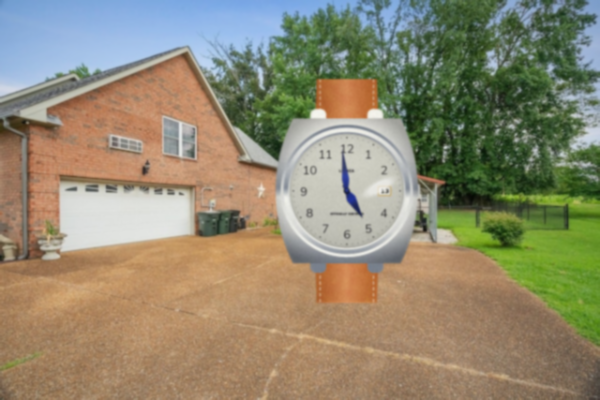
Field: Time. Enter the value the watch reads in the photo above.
4:59
